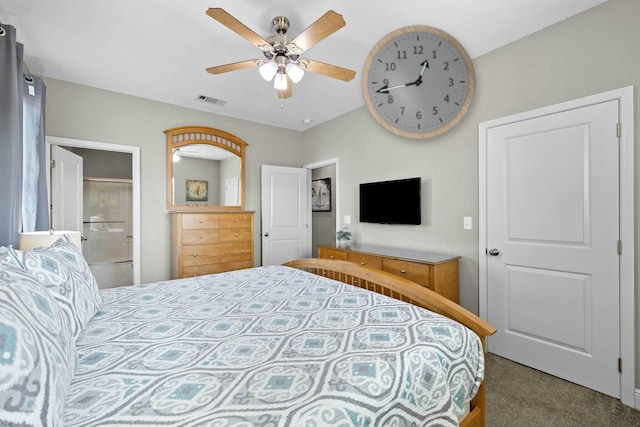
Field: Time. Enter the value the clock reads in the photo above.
12:43
